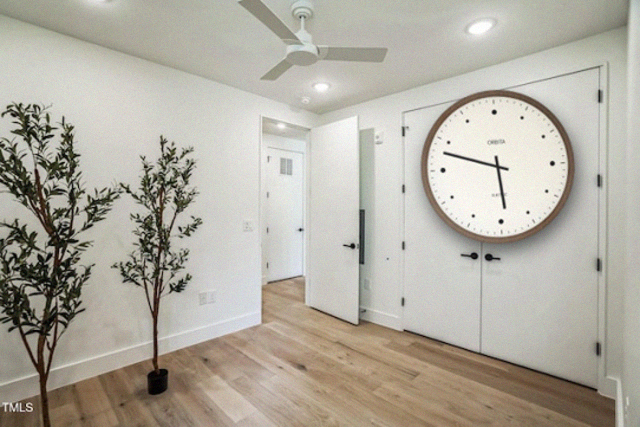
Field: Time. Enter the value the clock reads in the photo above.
5:48
